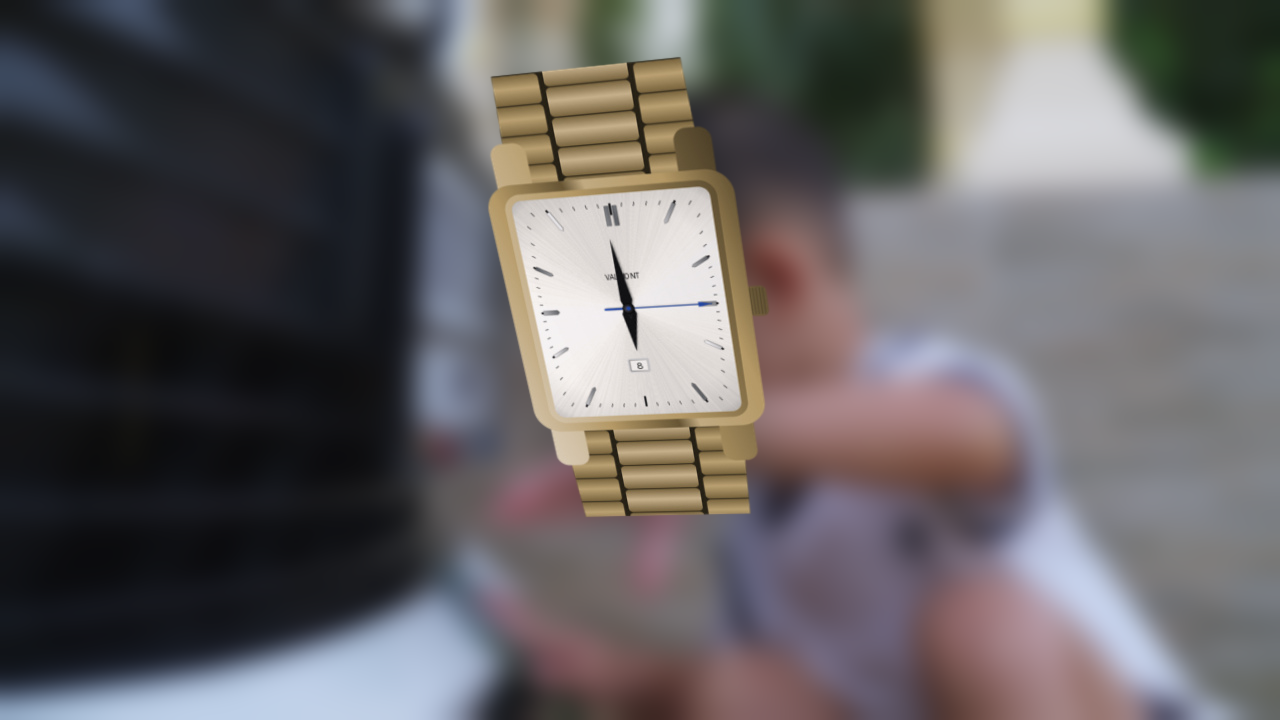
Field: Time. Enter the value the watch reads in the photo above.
5:59:15
